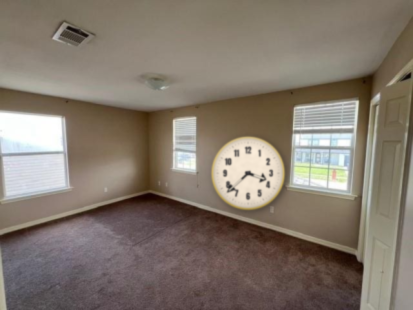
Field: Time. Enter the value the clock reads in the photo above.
3:38
